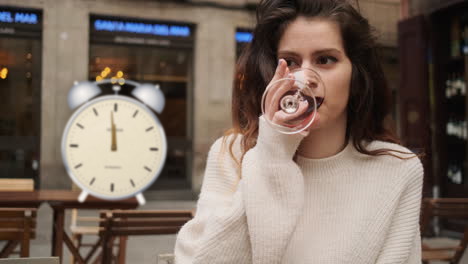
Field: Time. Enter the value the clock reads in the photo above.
11:59
